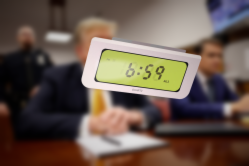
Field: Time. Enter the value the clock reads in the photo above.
6:59
